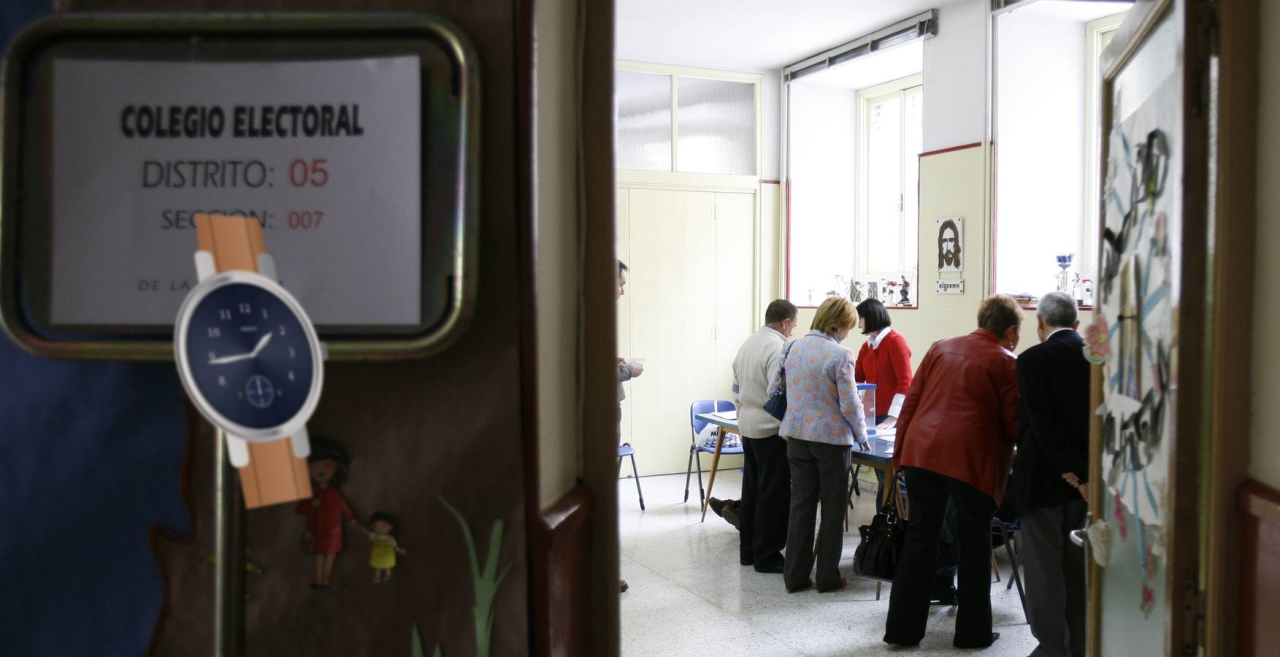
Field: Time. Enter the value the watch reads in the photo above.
1:44
